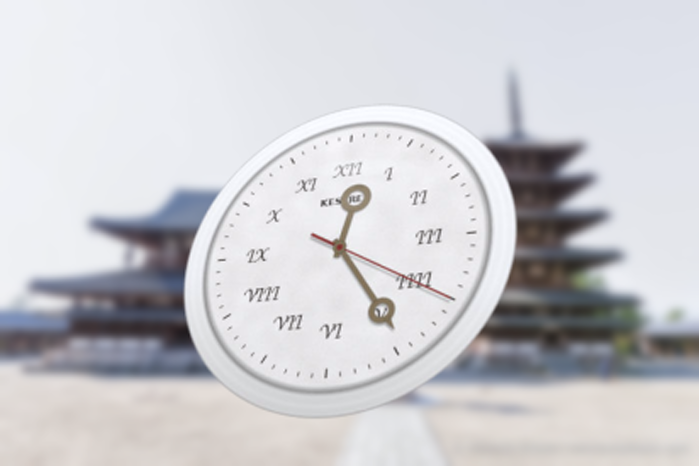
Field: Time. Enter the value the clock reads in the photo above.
12:24:20
